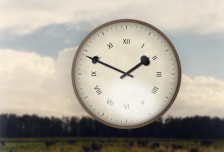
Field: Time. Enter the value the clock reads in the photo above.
1:49
